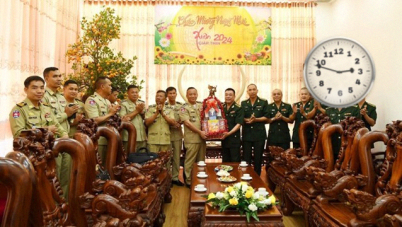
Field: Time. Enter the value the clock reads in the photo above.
2:48
